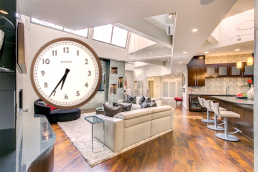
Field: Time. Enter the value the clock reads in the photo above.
6:36
